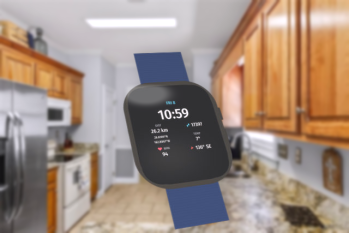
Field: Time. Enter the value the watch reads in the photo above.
10:59
